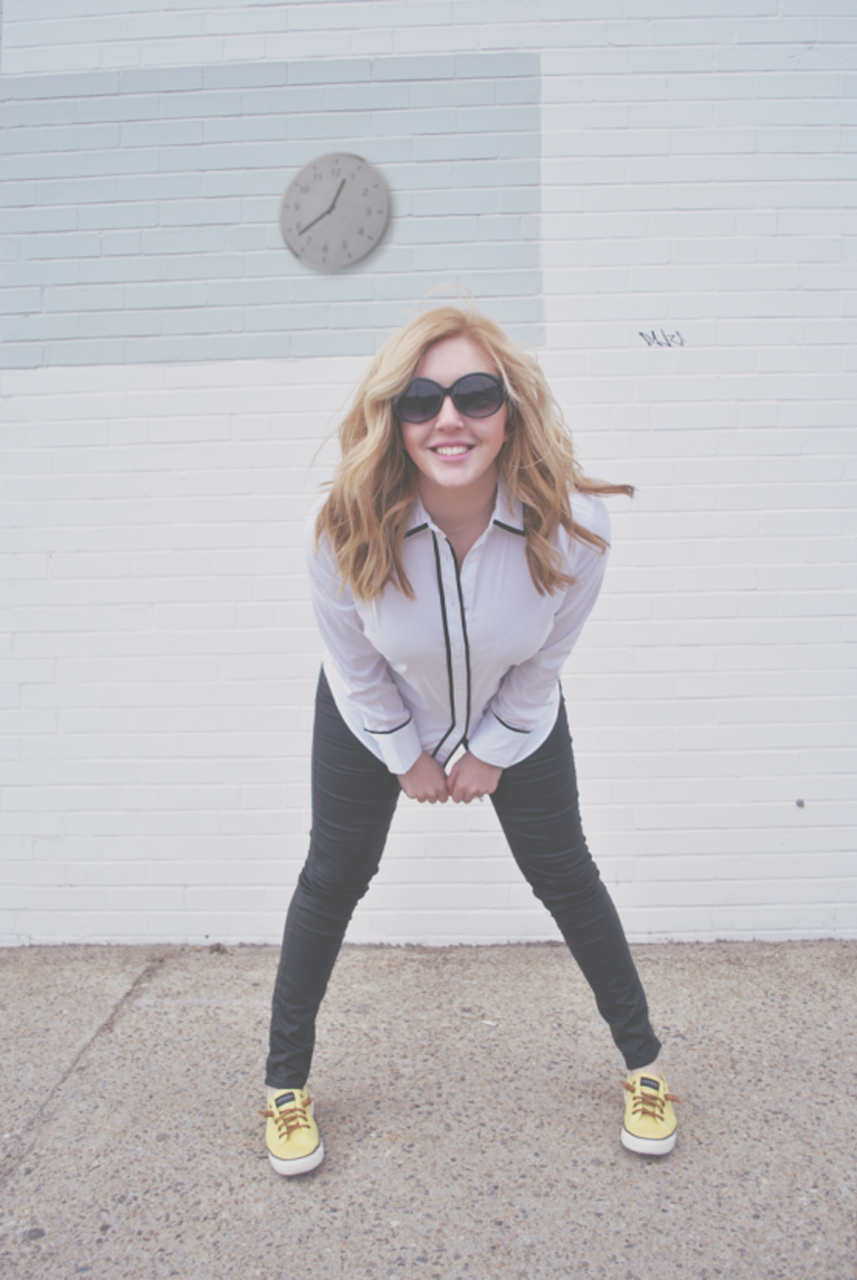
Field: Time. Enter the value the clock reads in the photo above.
12:38
